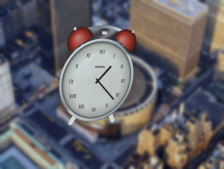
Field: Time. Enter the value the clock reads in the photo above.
1:22
